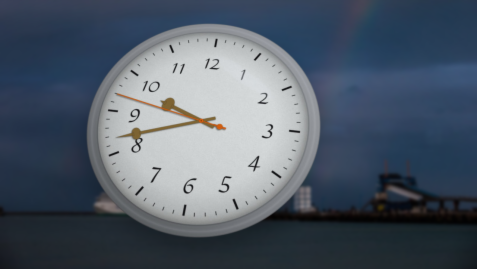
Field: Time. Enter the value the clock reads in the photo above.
9:41:47
